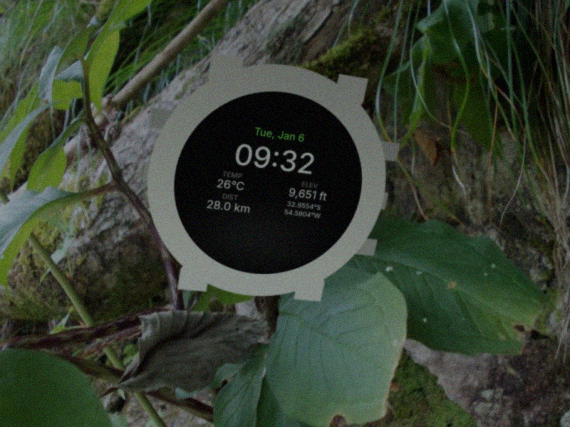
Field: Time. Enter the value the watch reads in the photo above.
9:32
